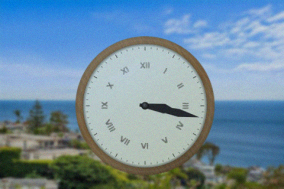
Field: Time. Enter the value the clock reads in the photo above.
3:17
